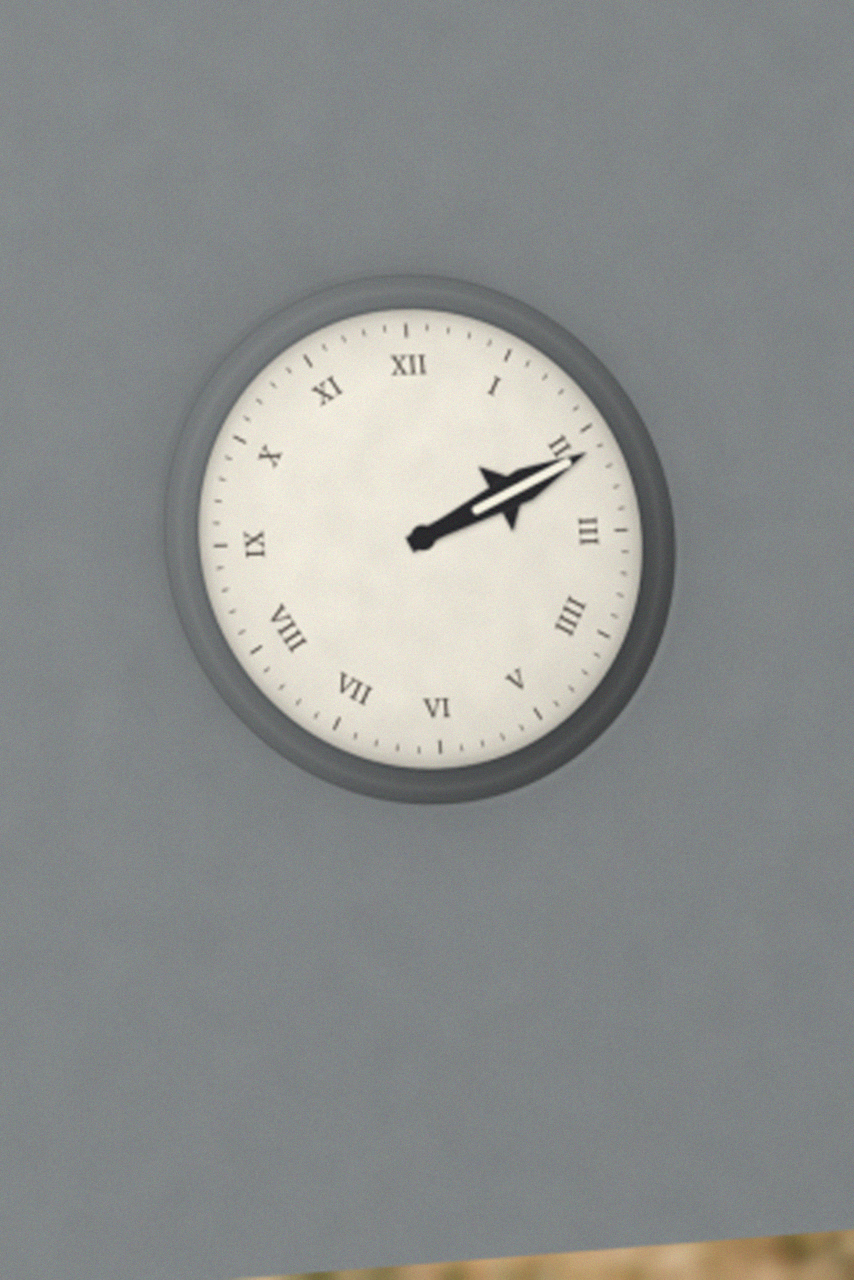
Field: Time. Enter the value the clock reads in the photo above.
2:11
